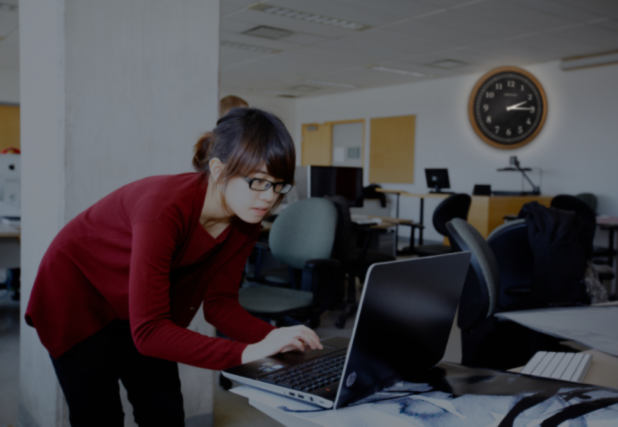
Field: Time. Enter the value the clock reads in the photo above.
2:15
